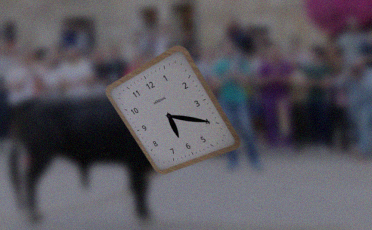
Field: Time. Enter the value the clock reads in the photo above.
6:20
